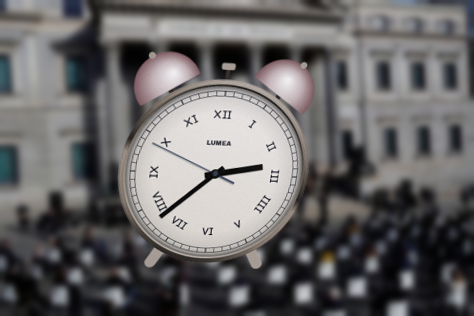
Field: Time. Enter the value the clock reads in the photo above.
2:37:49
